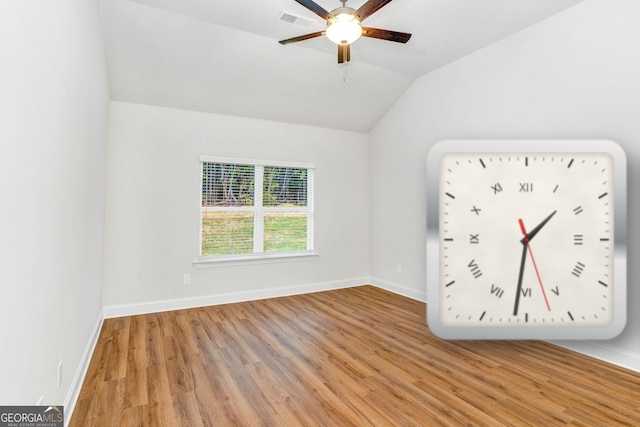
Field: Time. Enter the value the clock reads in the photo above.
1:31:27
